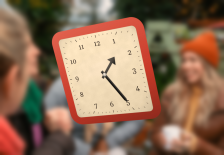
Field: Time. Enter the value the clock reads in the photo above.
1:25
